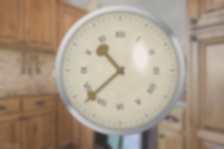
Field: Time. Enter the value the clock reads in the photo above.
10:38
